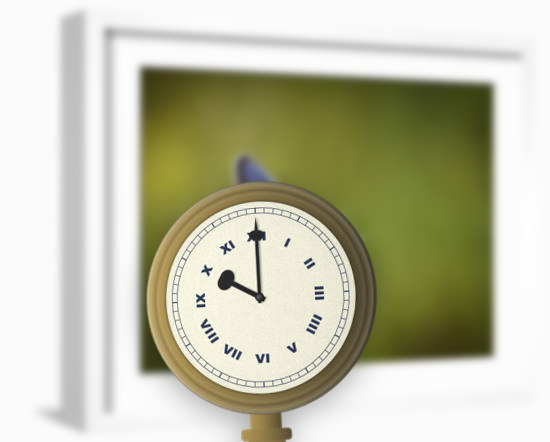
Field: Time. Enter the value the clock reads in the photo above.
10:00
